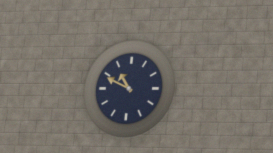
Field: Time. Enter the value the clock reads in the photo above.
10:49
